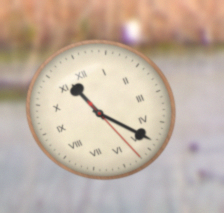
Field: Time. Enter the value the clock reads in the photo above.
11:23:27
